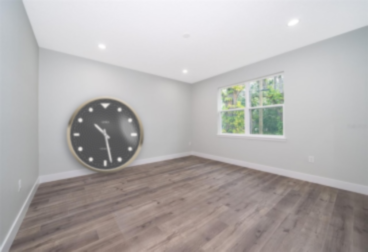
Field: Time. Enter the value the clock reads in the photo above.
10:28
